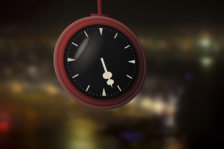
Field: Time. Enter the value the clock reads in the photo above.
5:27
